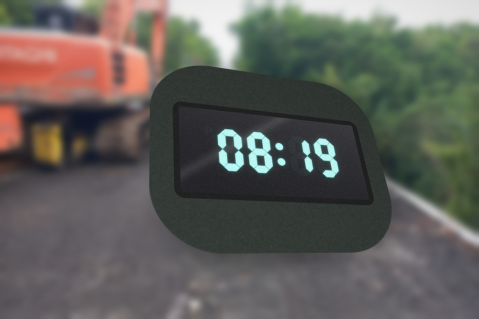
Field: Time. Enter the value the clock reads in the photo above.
8:19
